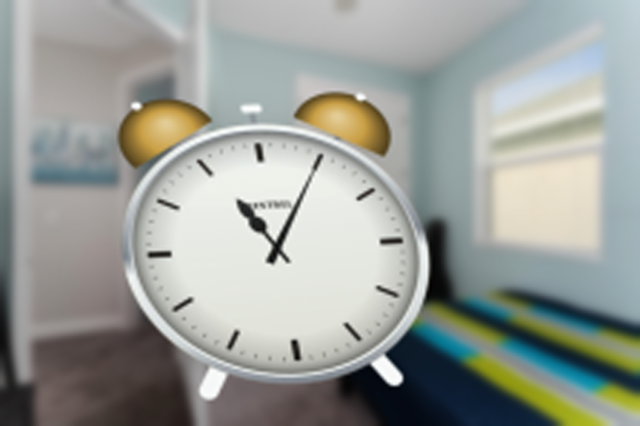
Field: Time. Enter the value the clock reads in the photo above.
11:05
